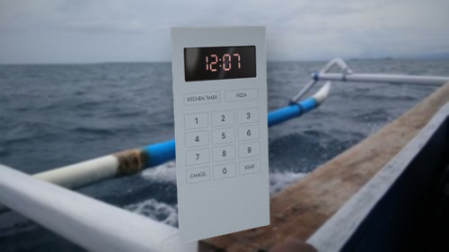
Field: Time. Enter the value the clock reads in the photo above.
12:07
